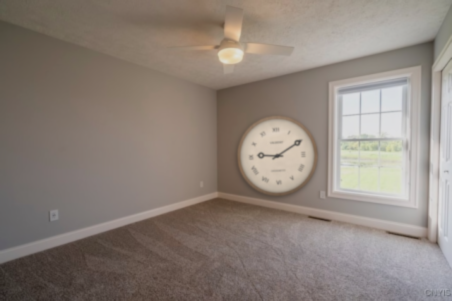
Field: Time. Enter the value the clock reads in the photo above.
9:10
